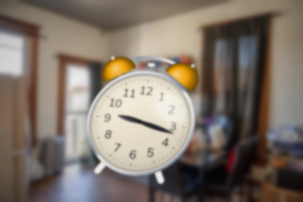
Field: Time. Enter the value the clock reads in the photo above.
9:17
